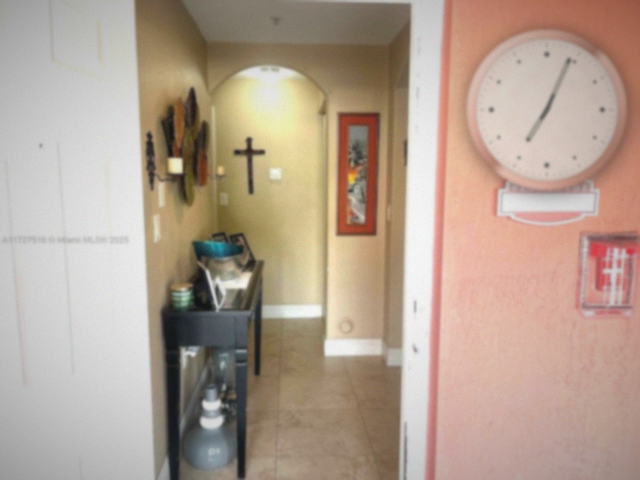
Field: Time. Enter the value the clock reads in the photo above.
7:04
